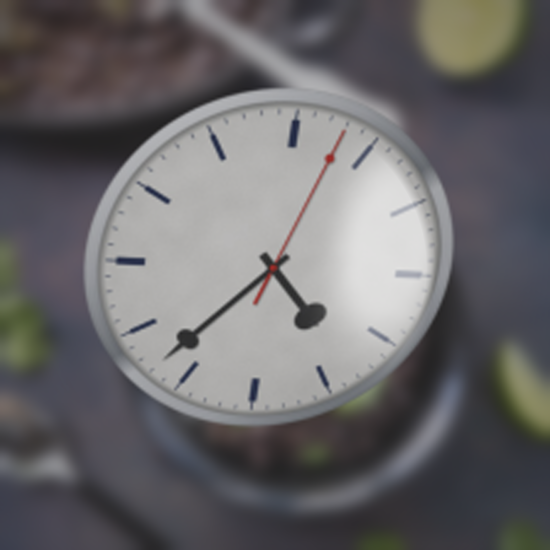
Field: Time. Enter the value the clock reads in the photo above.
4:37:03
